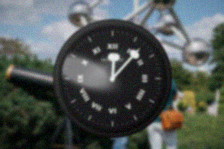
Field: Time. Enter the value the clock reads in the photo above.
12:07
